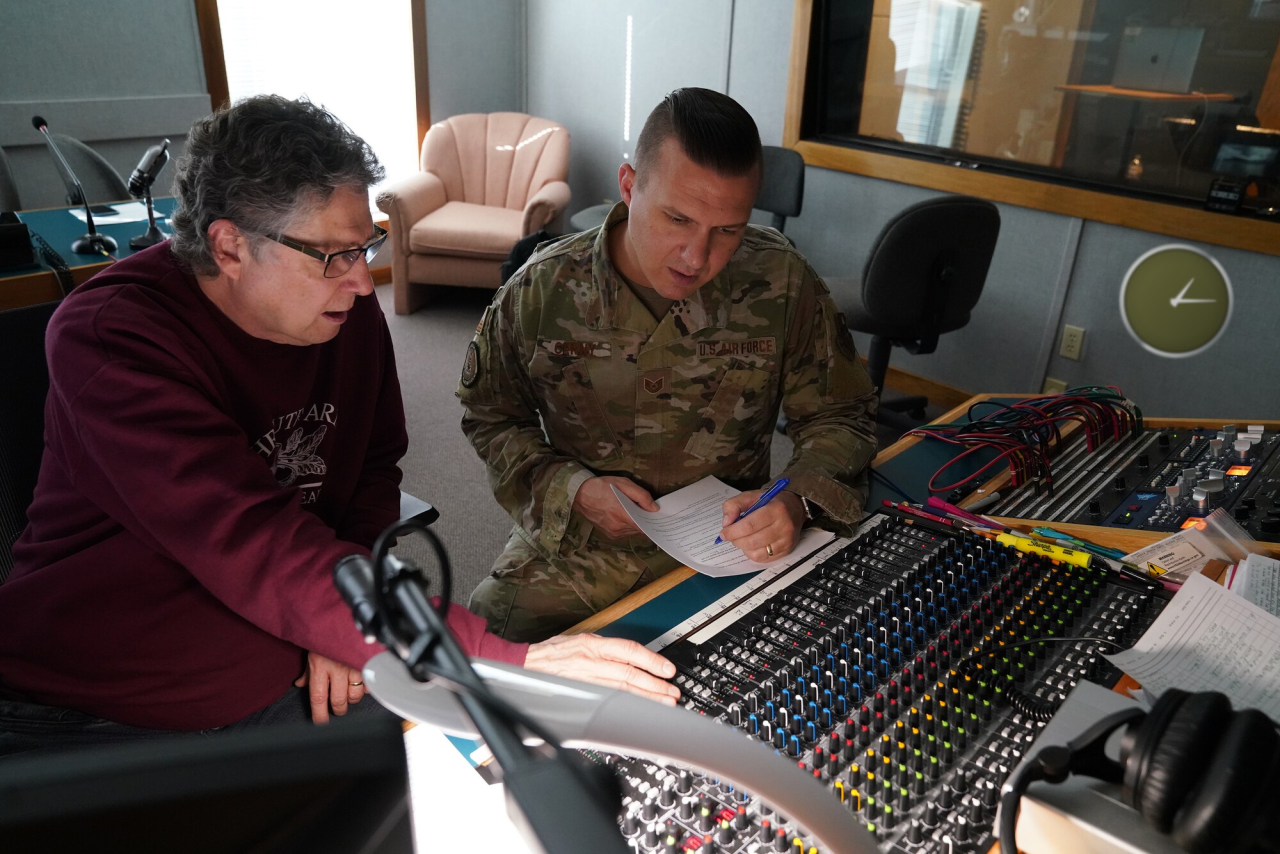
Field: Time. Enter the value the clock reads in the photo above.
1:15
